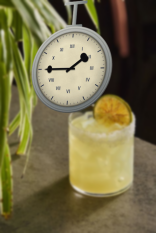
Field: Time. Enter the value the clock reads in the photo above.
1:45
